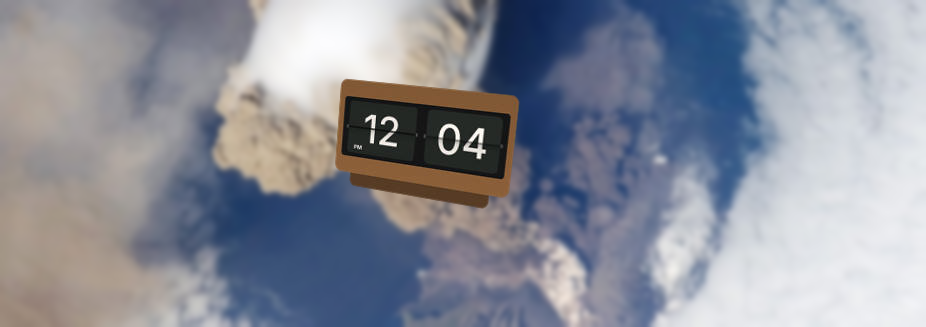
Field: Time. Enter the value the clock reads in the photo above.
12:04
